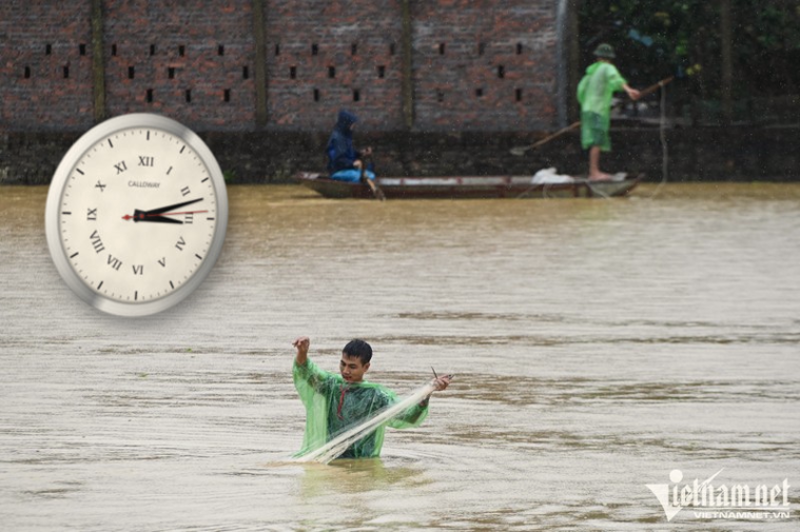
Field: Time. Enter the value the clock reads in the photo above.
3:12:14
